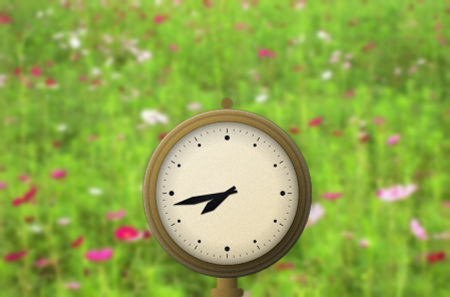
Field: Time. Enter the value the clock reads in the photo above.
7:43
